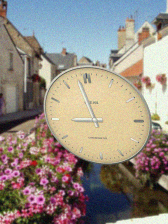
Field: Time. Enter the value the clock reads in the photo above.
8:58
